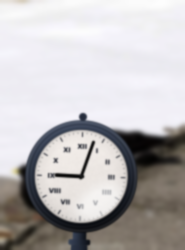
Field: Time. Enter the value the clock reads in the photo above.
9:03
